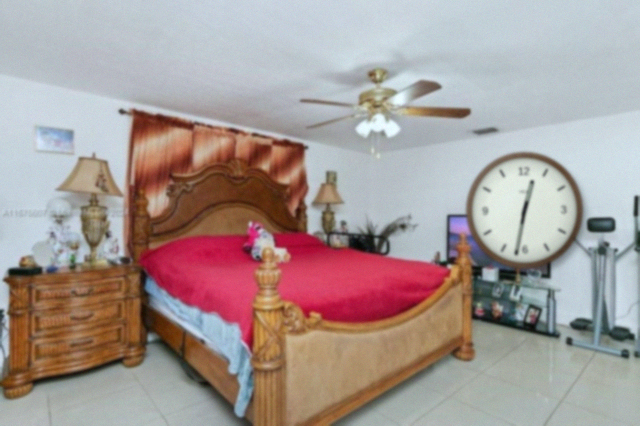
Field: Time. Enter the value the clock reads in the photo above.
12:32
